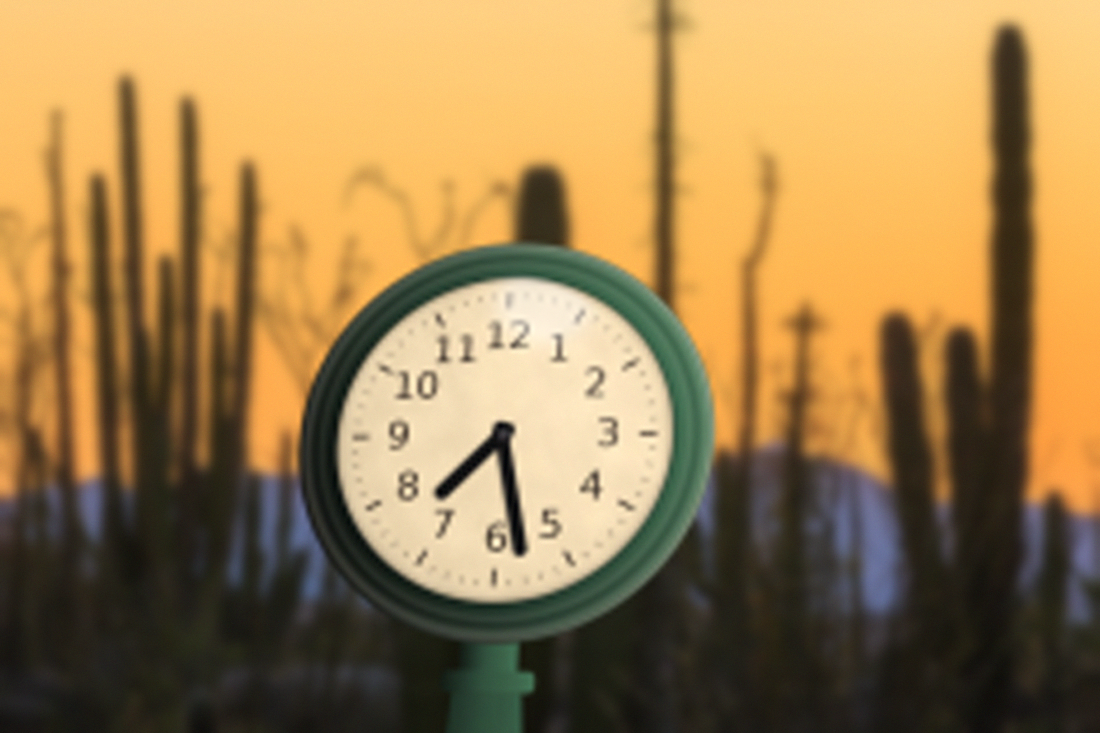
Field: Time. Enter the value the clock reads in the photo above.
7:28
